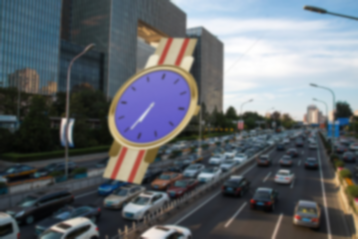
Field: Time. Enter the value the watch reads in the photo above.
6:34
